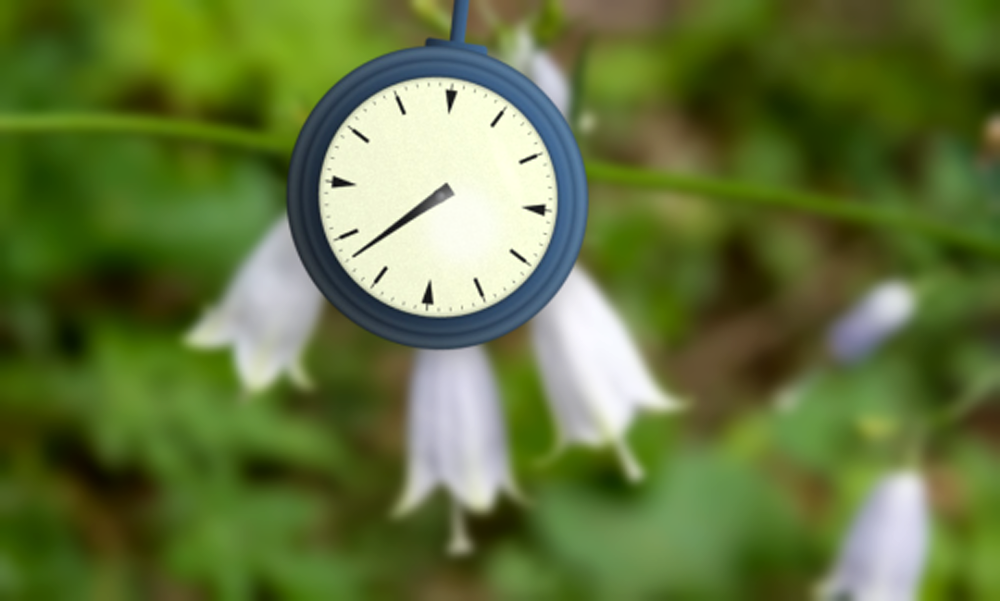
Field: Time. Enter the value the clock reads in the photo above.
7:38
